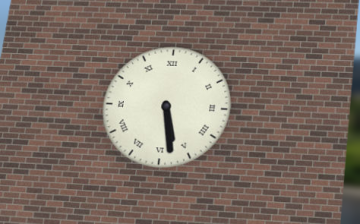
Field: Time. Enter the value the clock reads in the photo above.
5:28
